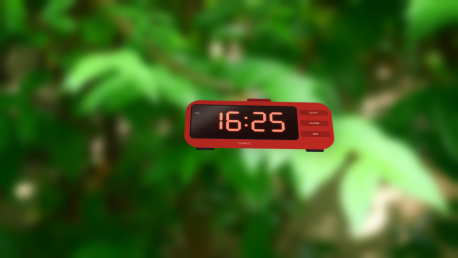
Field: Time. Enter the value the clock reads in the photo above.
16:25
